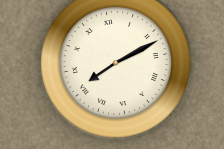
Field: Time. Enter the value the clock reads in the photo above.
8:12
